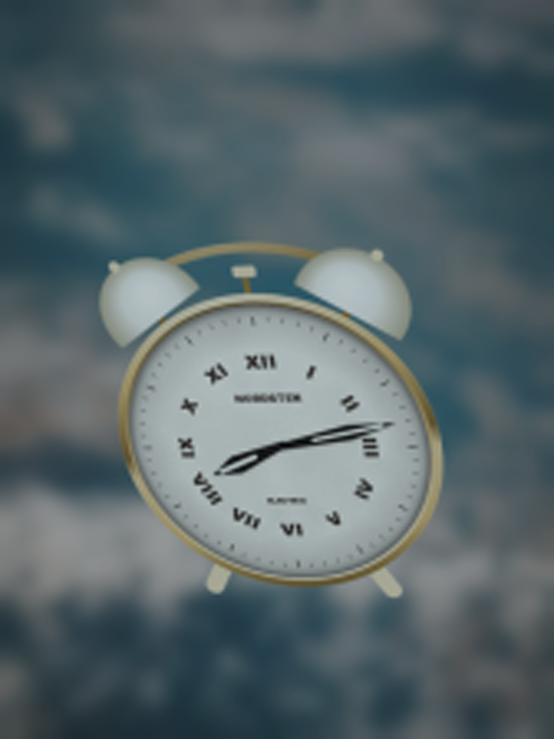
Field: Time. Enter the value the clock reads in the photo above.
8:13
